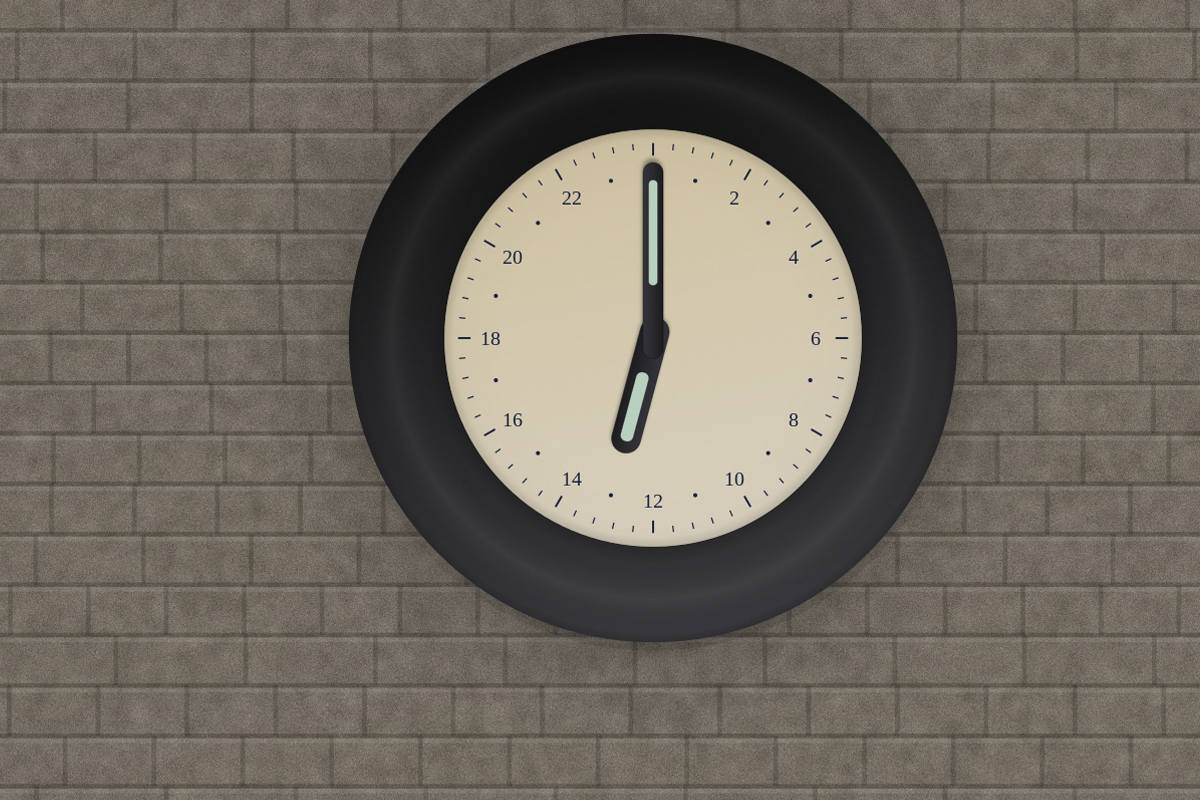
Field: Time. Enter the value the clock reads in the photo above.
13:00
